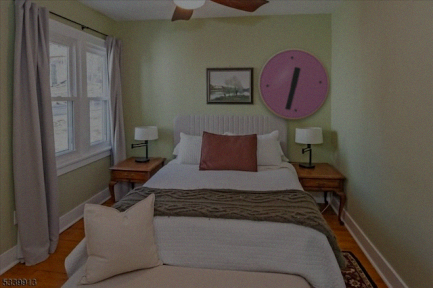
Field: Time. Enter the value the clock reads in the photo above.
12:33
